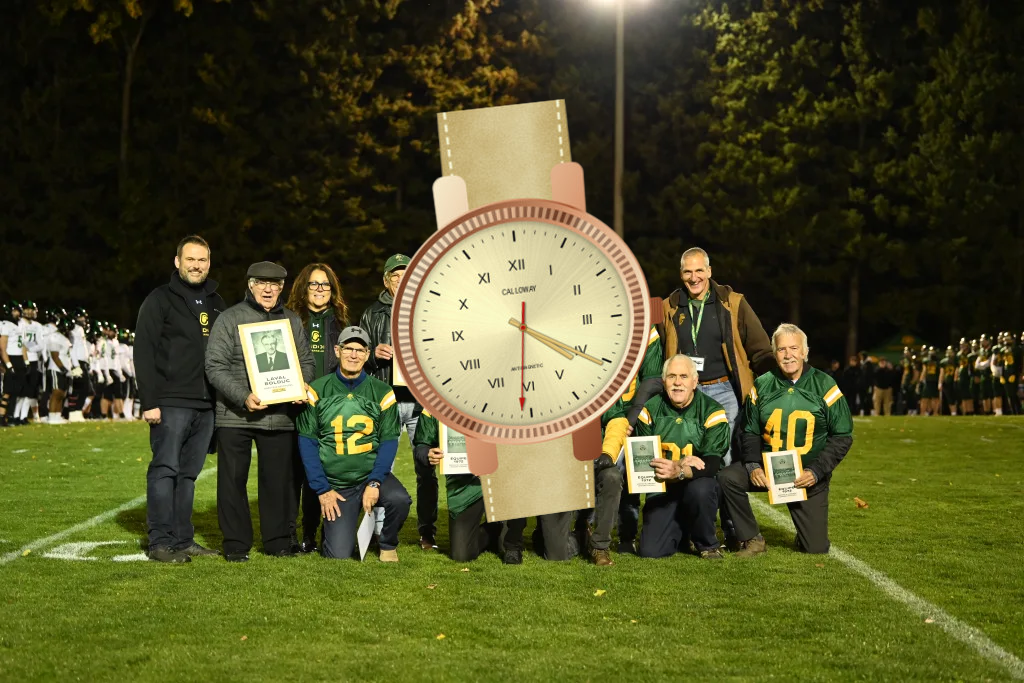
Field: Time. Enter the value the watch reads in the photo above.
4:20:31
